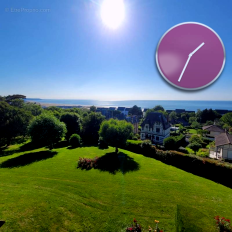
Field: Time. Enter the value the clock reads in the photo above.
1:34
